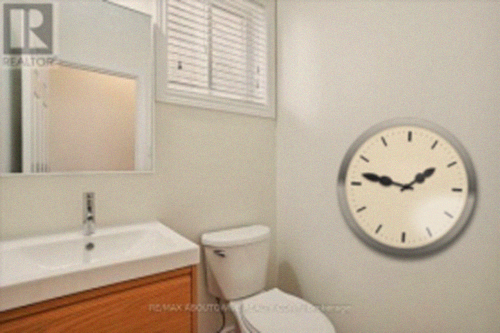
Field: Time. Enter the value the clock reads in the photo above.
1:47
